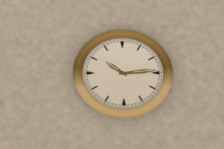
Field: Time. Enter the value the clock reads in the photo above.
10:14
